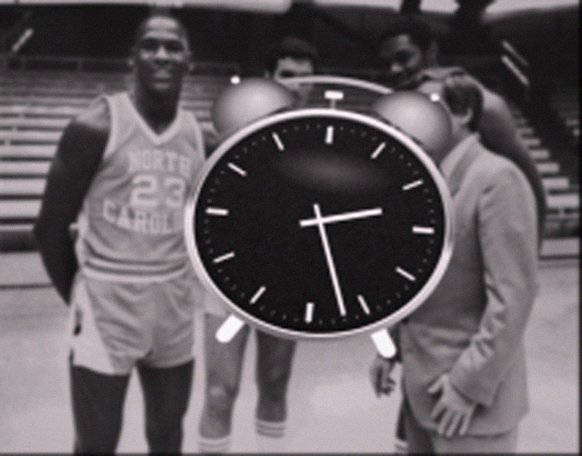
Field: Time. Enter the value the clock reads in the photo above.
2:27
